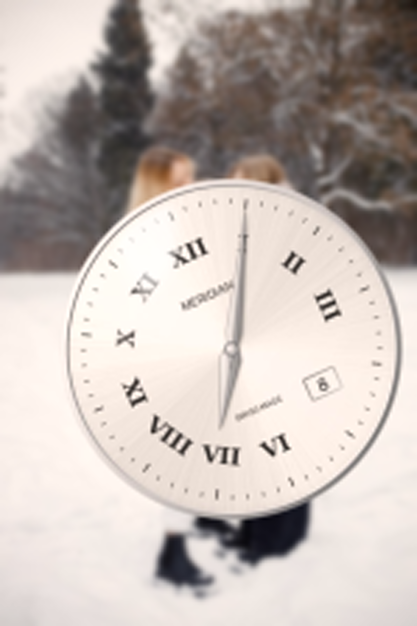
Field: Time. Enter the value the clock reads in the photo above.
7:05
